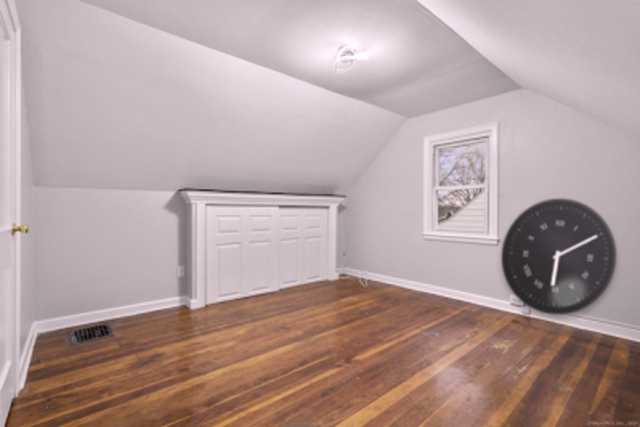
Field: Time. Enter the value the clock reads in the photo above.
6:10
